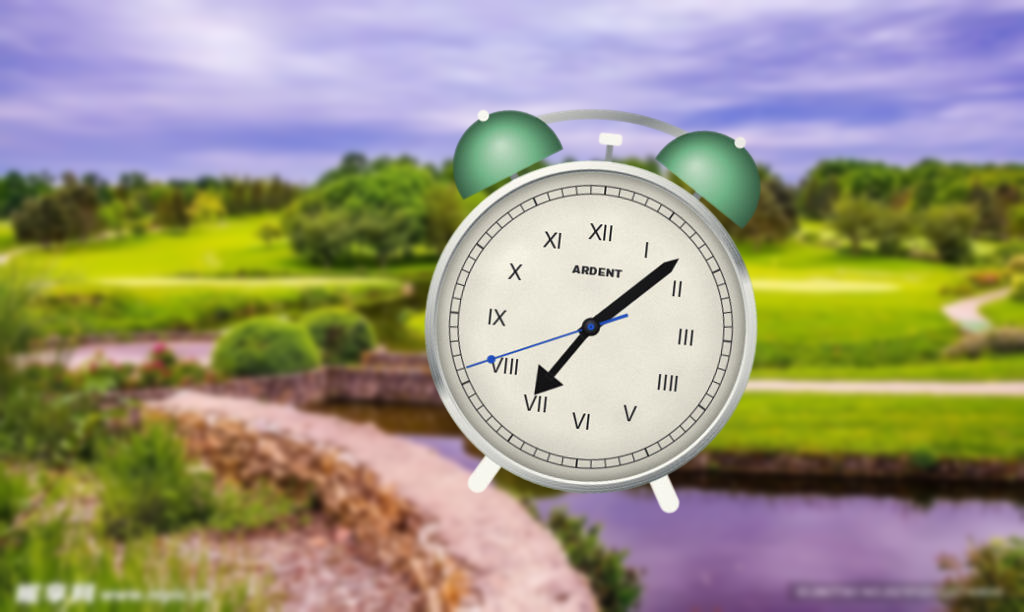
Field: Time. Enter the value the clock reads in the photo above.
7:07:41
